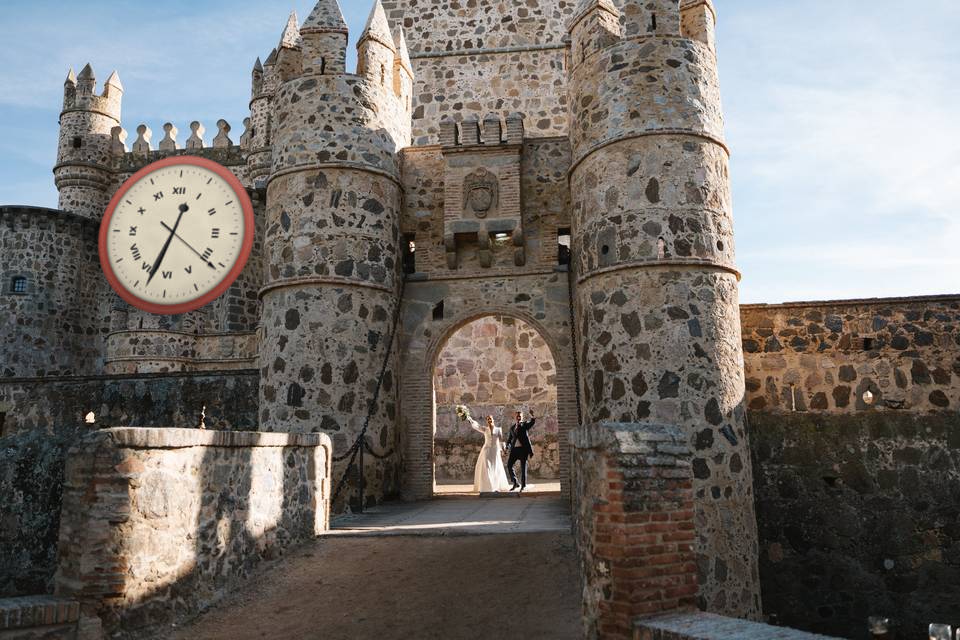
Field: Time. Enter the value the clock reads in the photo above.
12:33:21
